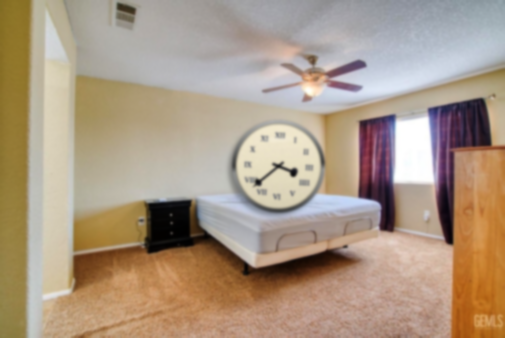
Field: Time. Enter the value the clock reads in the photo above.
3:38
